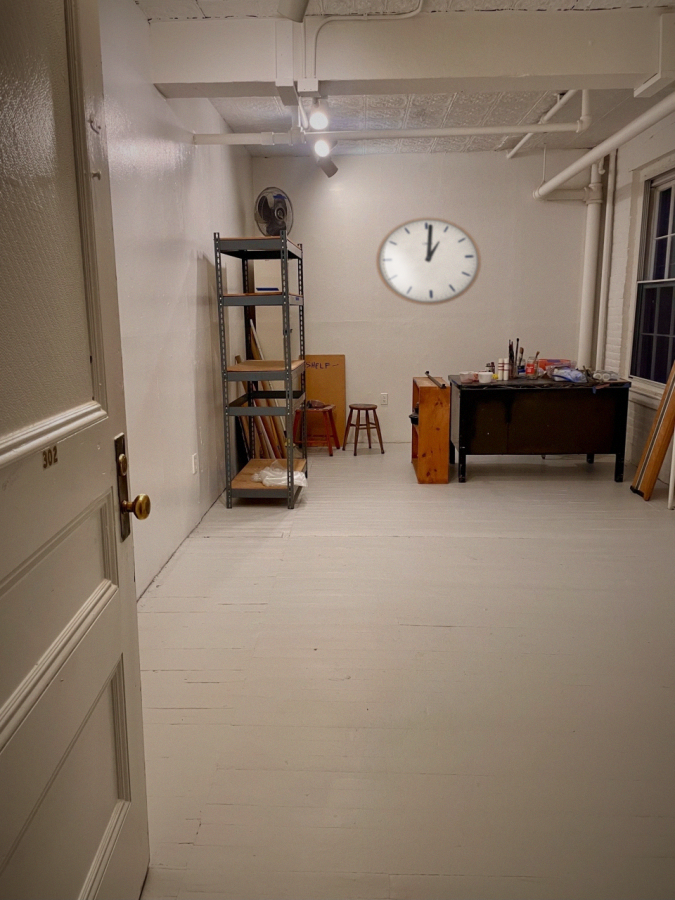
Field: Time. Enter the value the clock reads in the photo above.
1:01
